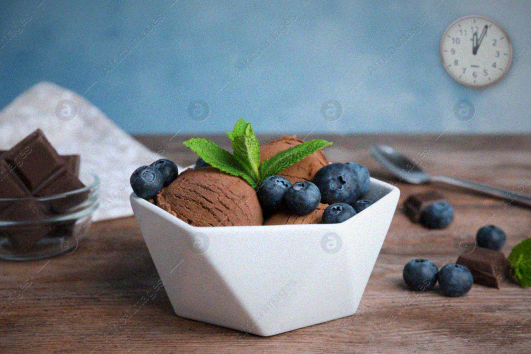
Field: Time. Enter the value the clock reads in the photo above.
12:04
